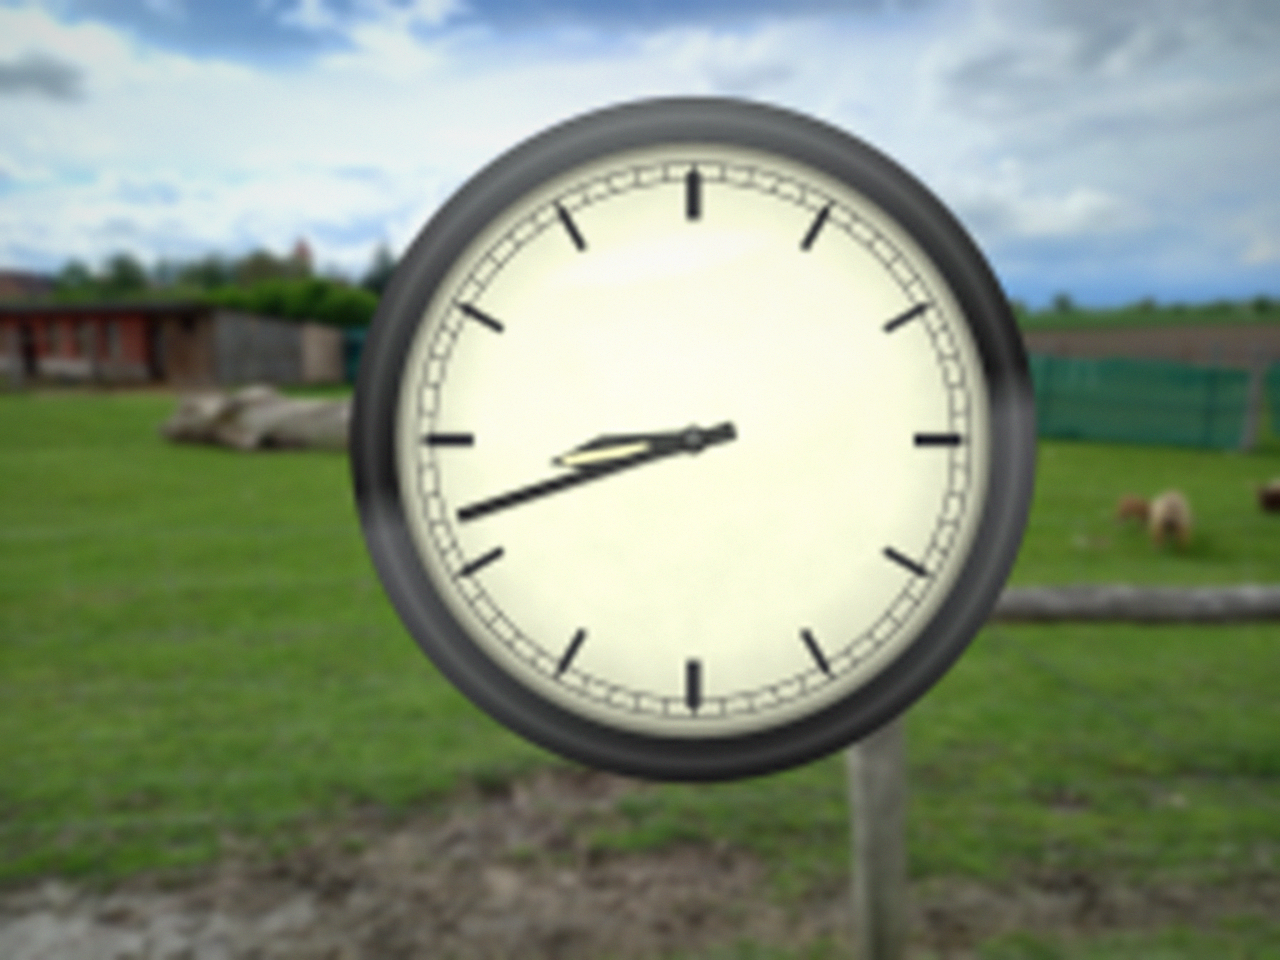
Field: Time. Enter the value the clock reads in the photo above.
8:42
